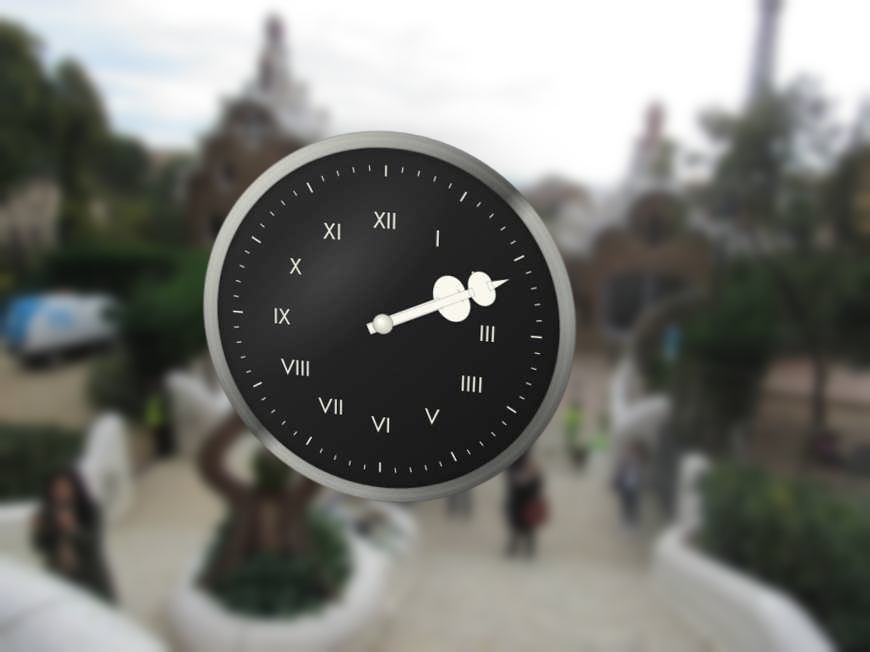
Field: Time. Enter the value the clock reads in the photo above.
2:11
